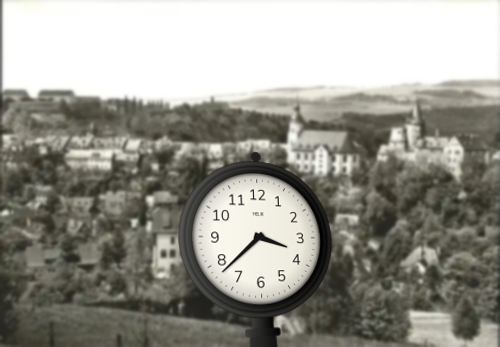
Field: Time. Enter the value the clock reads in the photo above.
3:38
